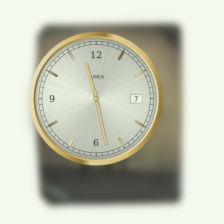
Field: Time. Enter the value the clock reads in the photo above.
11:28
